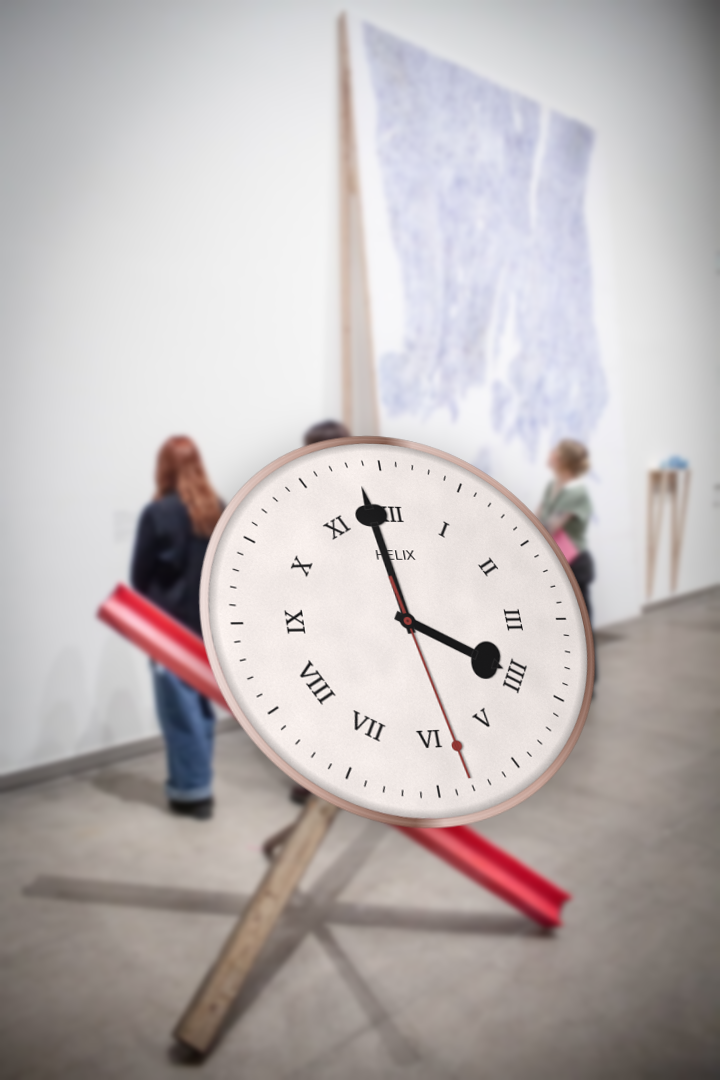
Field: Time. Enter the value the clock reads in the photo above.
3:58:28
